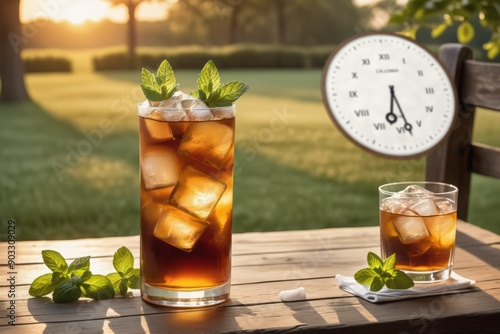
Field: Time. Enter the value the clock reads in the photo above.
6:28
